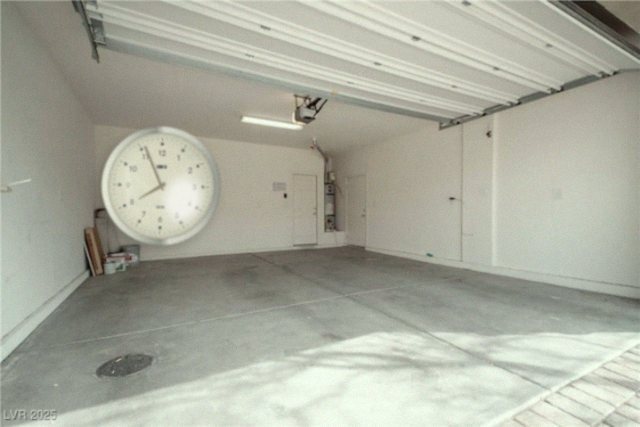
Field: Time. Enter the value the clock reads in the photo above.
7:56
